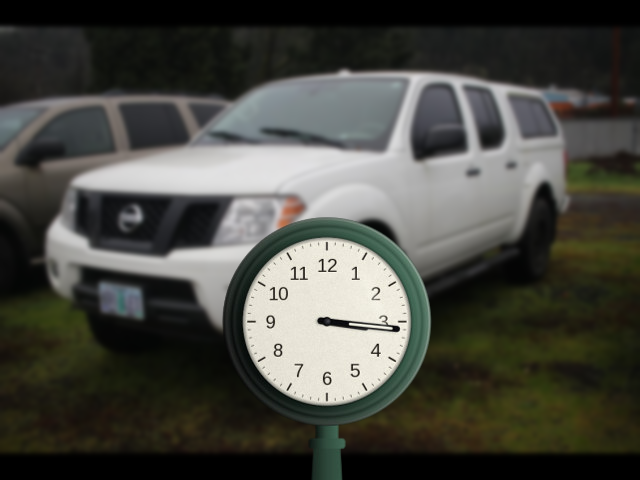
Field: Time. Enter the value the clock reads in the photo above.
3:16
